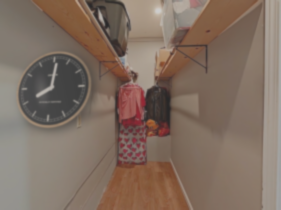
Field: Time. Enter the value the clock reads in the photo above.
8:01
